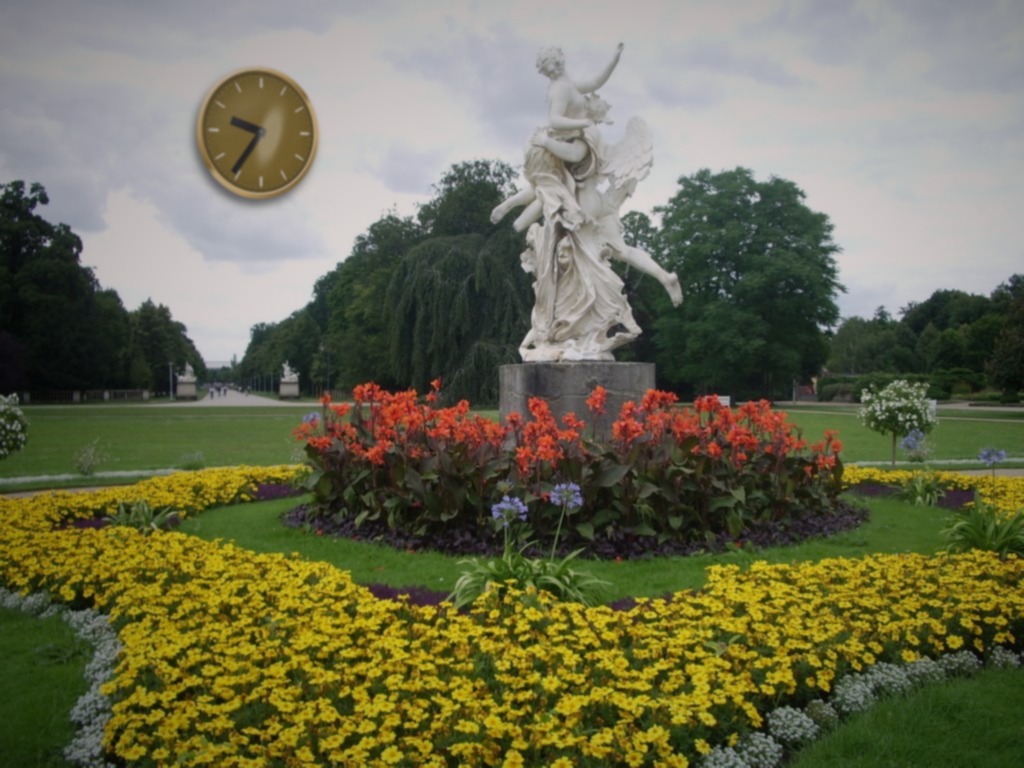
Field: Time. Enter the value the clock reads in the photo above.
9:36
